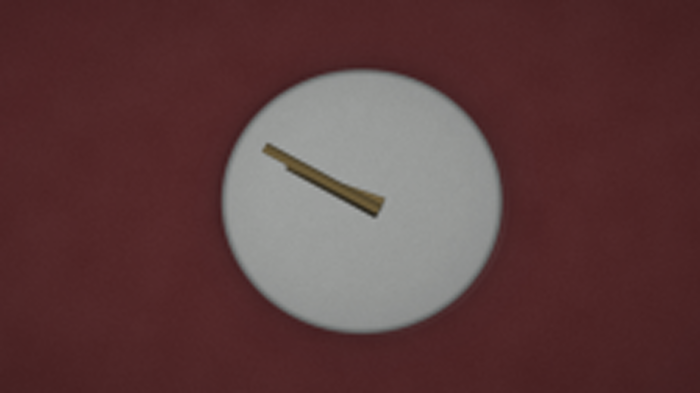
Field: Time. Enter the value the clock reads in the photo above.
9:50
